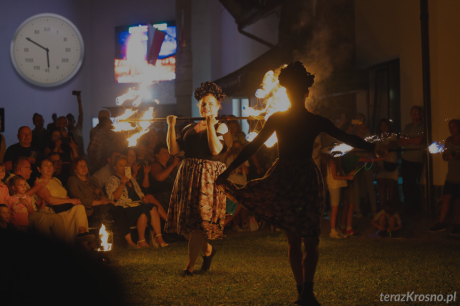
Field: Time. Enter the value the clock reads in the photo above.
5:50
